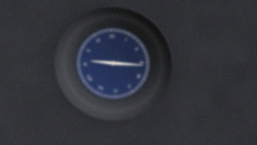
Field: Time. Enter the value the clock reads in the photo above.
9:16
